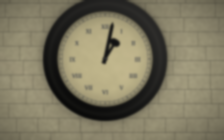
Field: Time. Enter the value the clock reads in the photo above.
1:02
